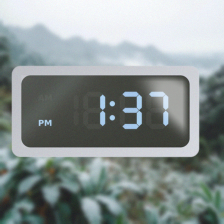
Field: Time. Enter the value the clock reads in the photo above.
1:37
